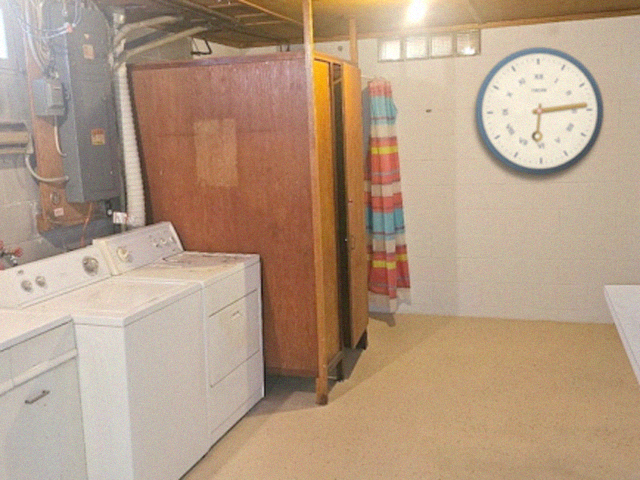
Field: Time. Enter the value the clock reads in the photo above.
6:14
